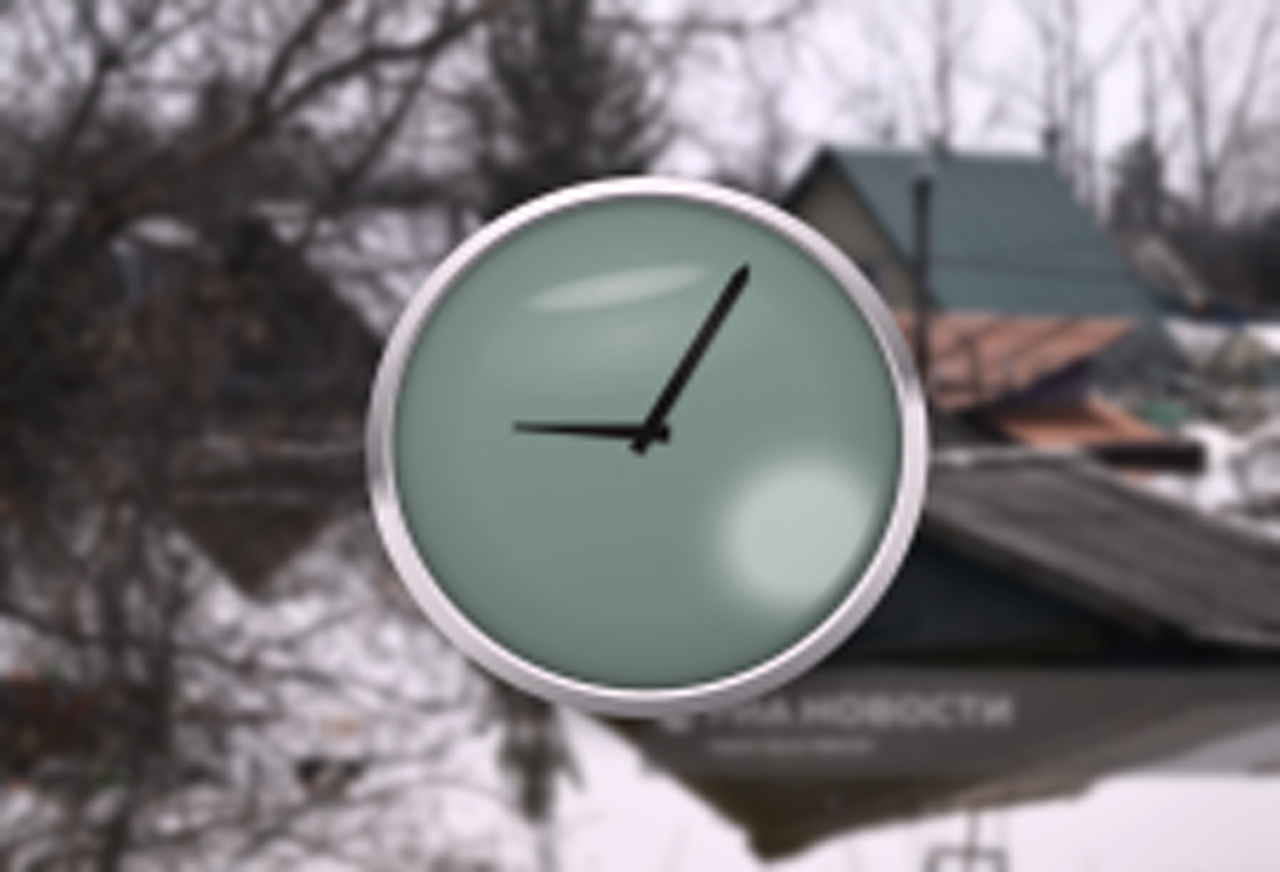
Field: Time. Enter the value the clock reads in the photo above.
9:05
